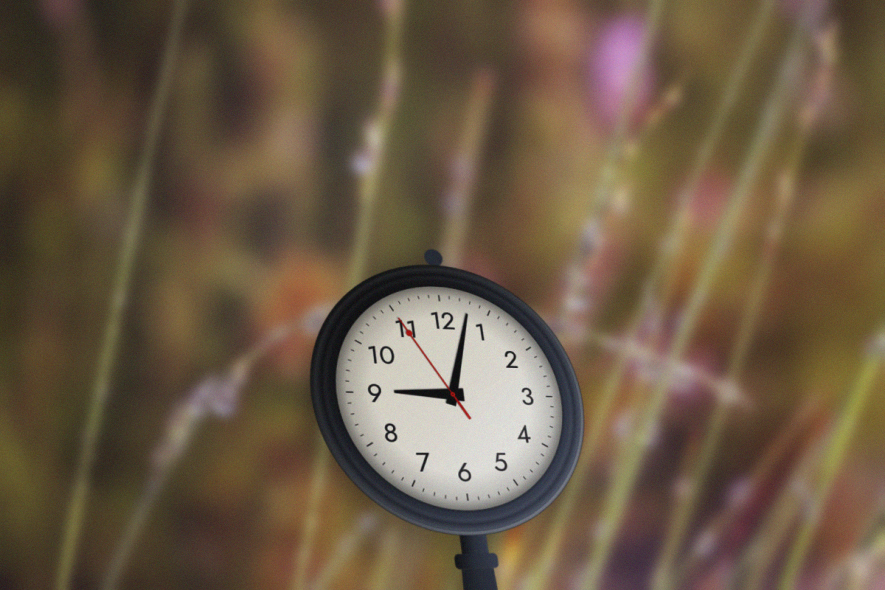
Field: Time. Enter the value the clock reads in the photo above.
9:02:55
